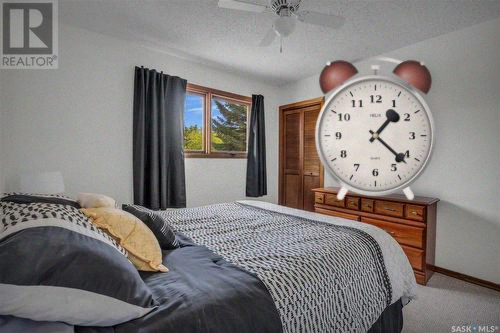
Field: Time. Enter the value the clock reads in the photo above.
1:22
